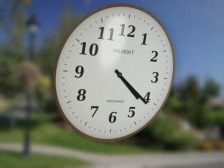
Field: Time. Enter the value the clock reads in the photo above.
4:21
